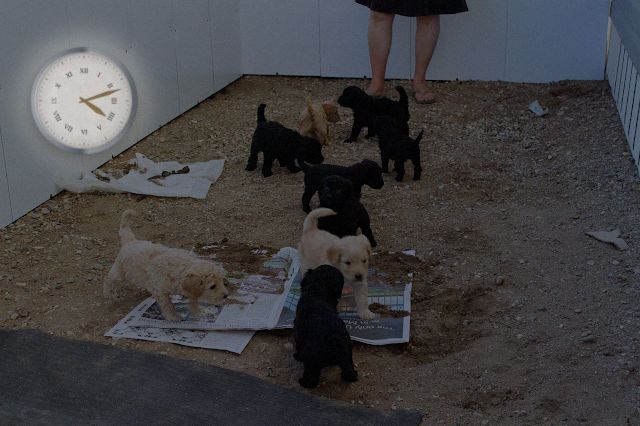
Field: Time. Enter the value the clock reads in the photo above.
4:12
